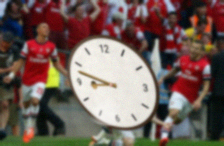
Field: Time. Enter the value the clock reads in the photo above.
8:48
